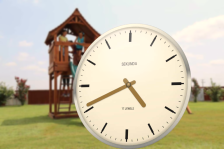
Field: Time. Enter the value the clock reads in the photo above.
4:41
